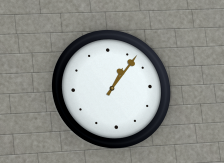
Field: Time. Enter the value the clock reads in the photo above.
1:07
